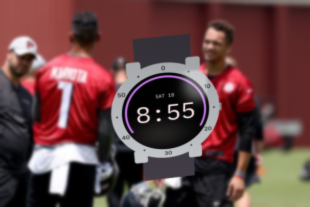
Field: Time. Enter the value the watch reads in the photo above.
8:55
